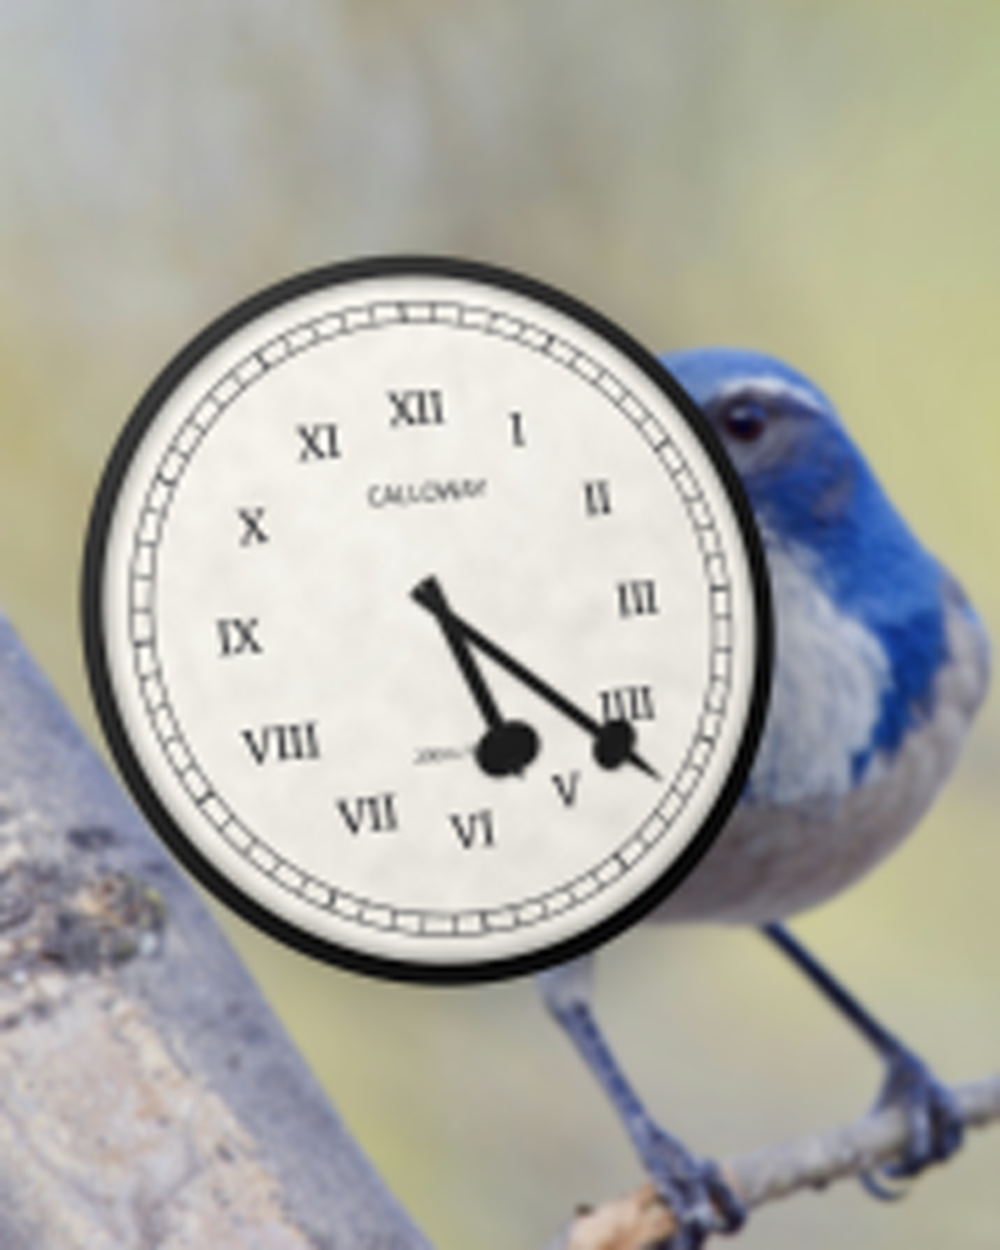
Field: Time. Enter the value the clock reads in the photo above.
5:22
